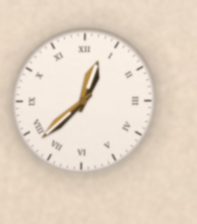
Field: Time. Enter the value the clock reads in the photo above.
12:38
